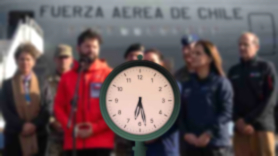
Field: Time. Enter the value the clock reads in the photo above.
6:28
